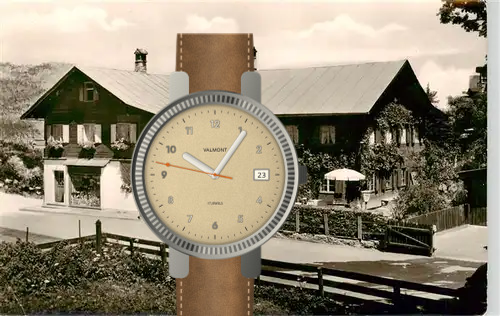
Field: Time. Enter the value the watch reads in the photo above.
10:05:47
